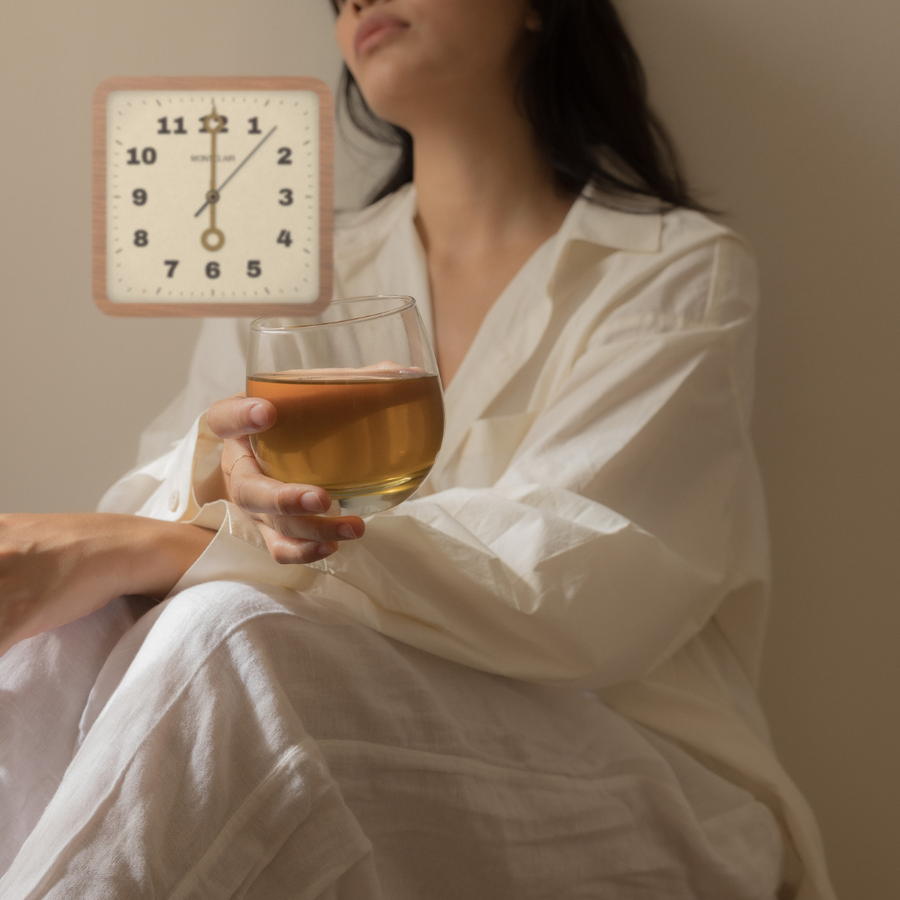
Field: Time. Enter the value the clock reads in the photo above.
6:00:07
